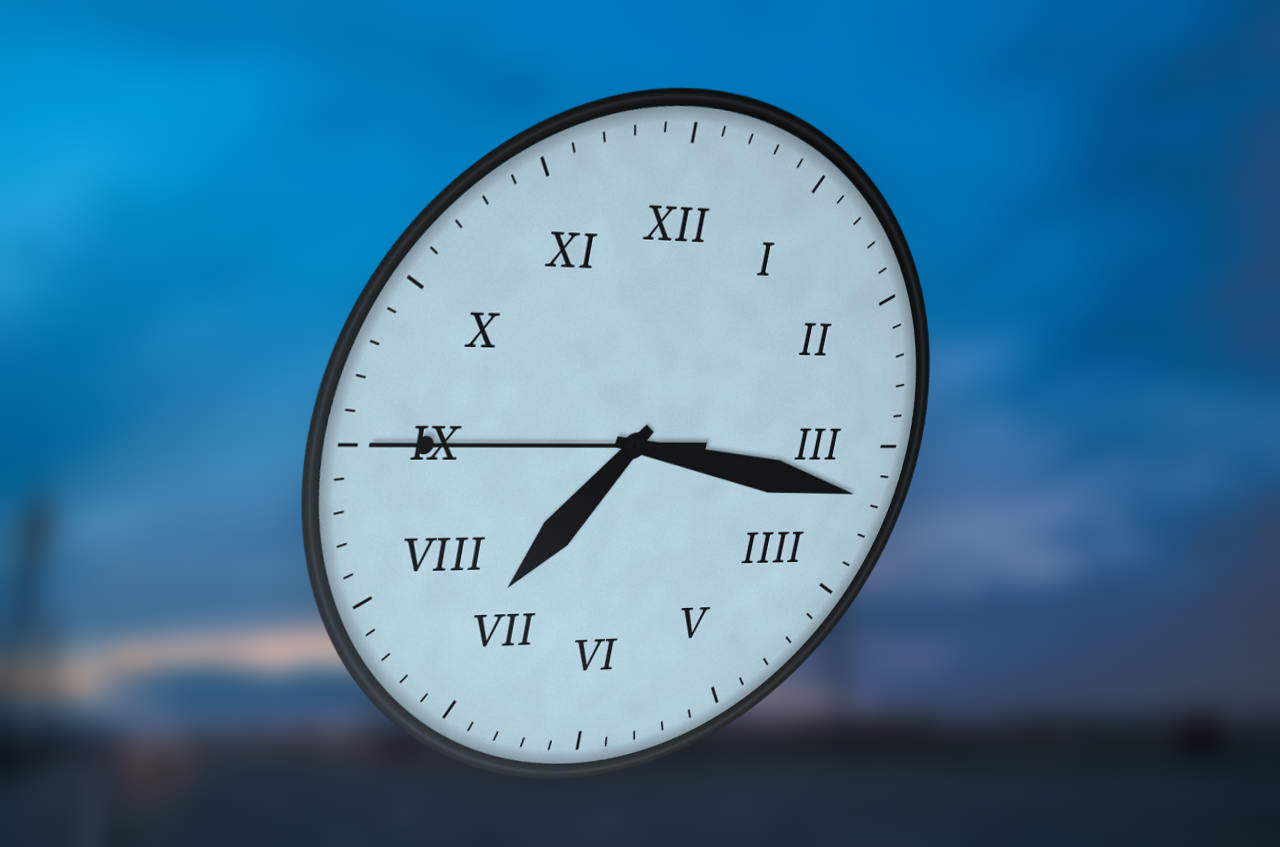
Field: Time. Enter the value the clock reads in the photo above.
7:16:45
